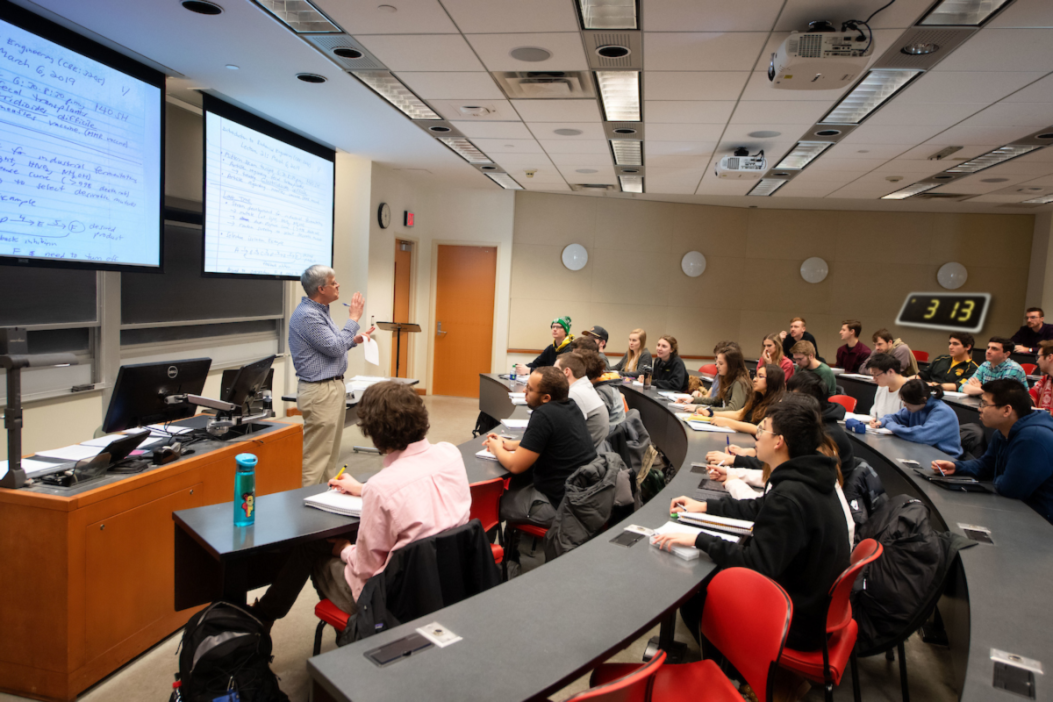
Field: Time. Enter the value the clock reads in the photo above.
3:13
